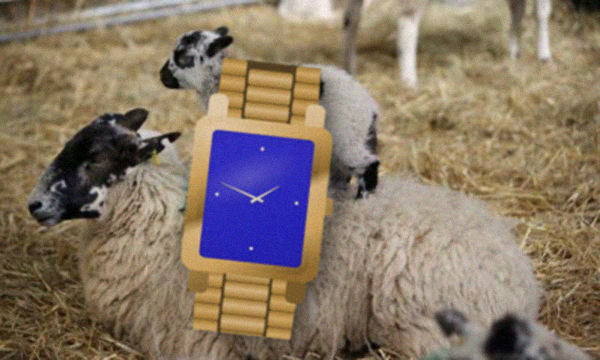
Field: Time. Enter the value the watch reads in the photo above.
1:48
